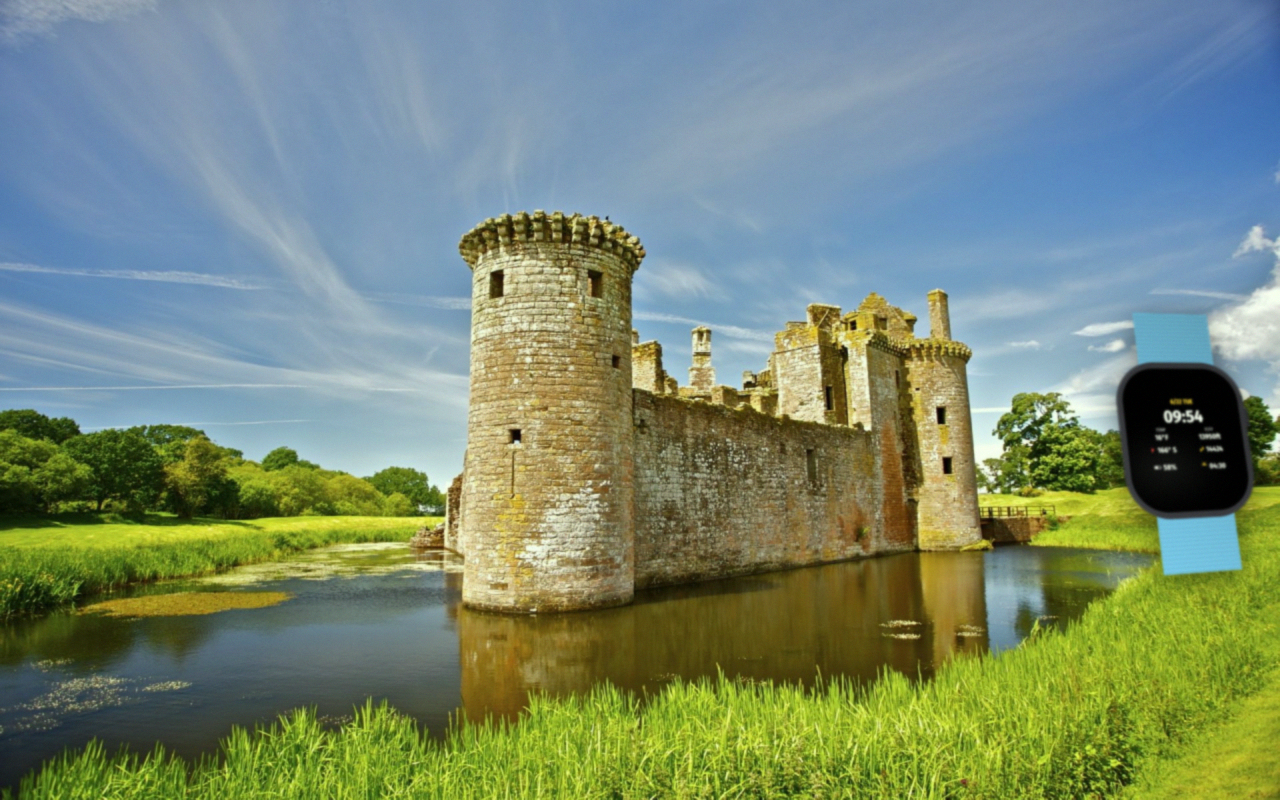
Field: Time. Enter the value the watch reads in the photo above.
9:54
